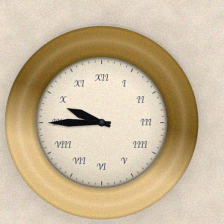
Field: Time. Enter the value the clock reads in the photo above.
9:45
